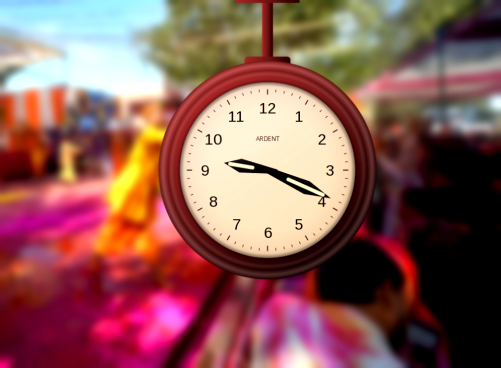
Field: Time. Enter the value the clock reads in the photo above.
9:19
